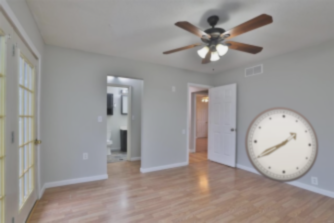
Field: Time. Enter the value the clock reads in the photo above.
1:40
